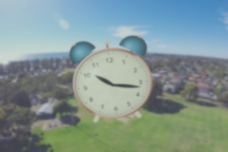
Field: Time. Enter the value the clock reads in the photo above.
10:17
